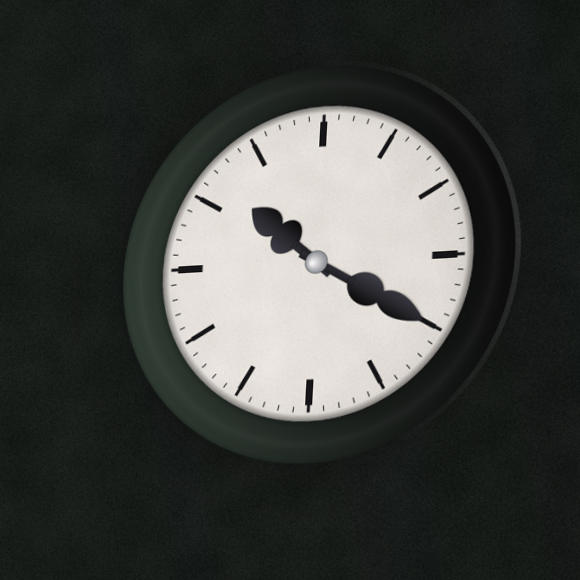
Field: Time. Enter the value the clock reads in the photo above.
10:20
